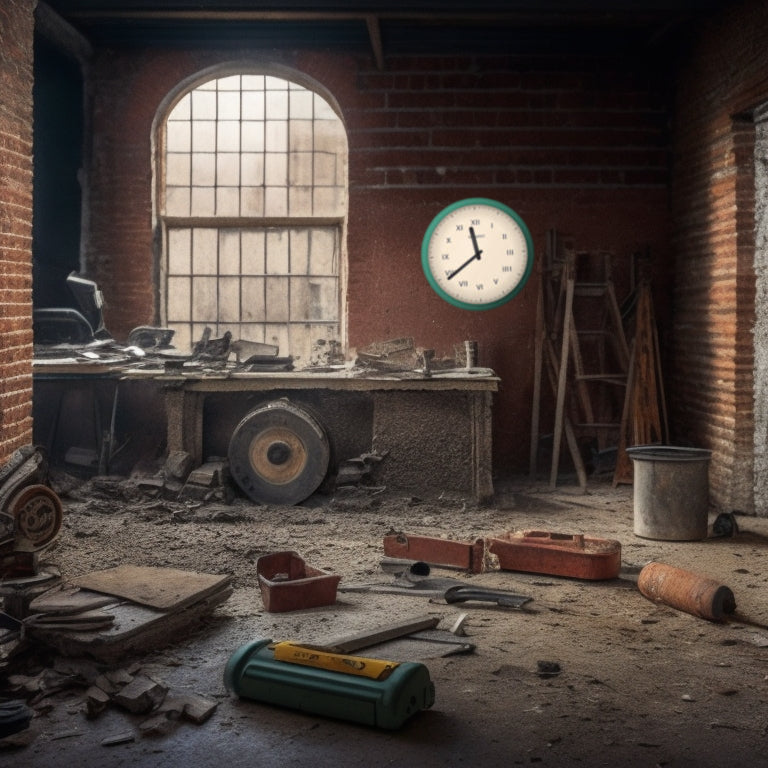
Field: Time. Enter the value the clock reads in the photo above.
11:39
